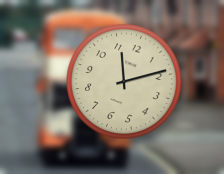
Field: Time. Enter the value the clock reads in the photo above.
11:09
